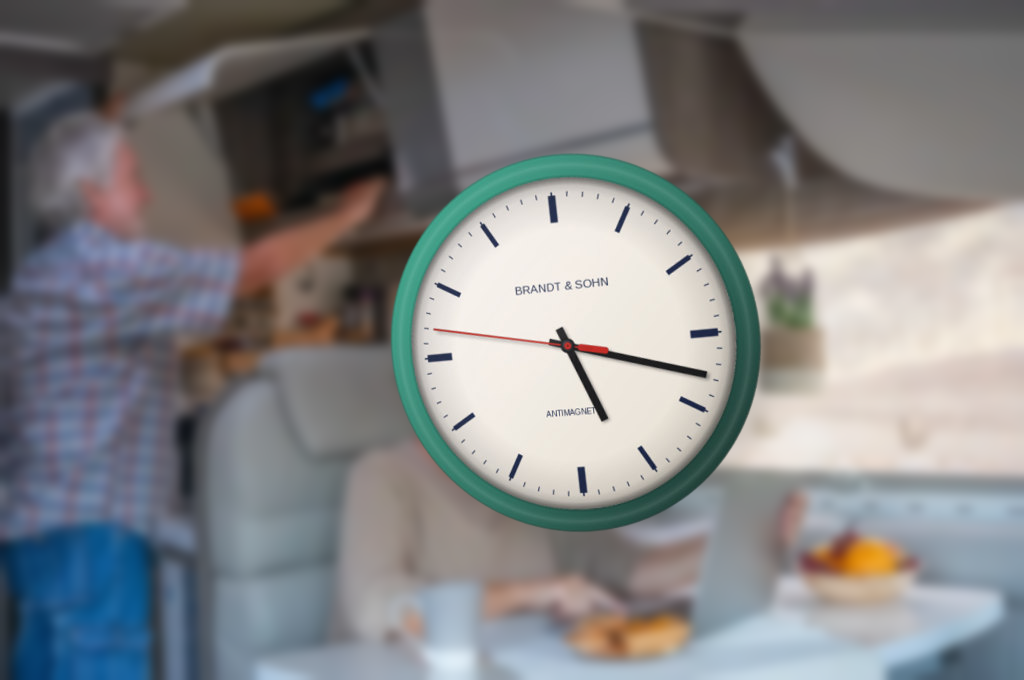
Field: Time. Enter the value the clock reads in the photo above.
5:17:47
